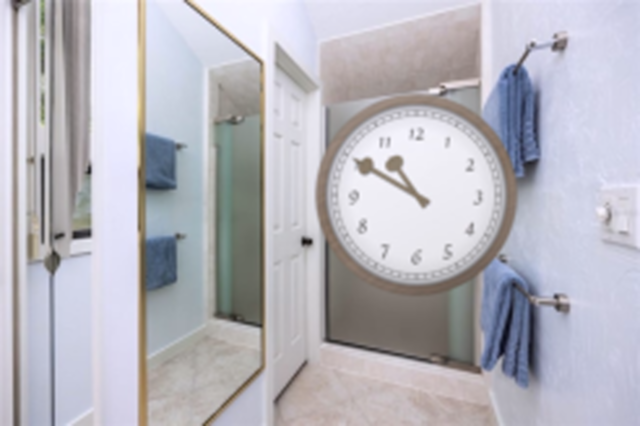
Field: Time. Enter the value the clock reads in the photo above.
10:50
